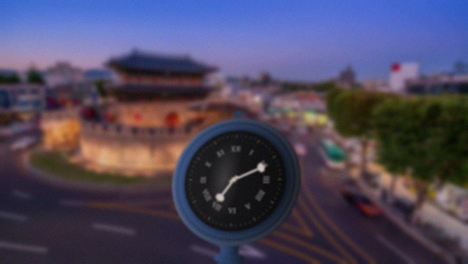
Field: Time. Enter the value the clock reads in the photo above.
7:11
